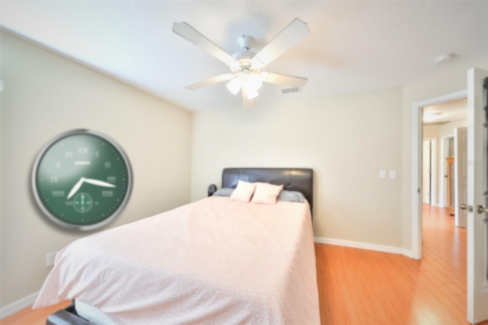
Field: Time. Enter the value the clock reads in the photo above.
7:17
